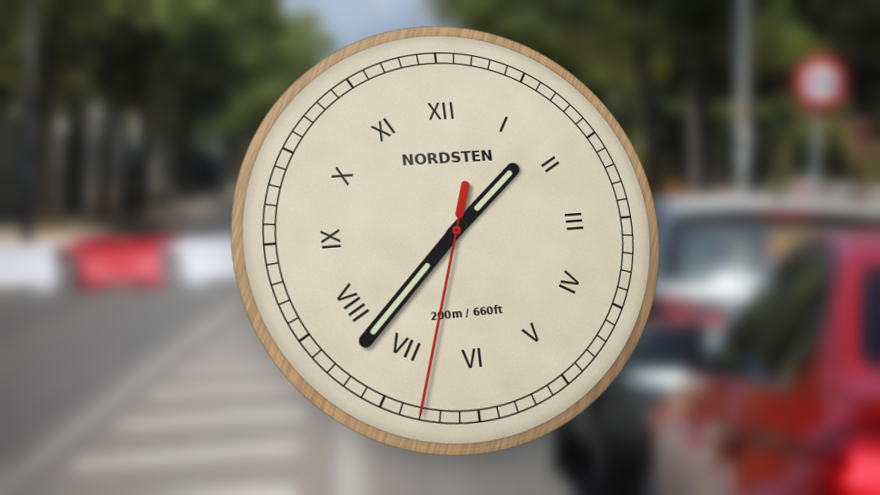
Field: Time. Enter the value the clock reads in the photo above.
1:37:33
